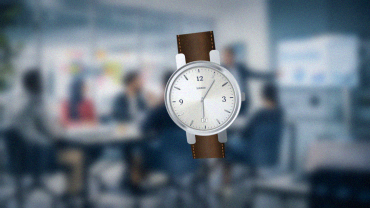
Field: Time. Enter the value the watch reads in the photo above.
6:06
